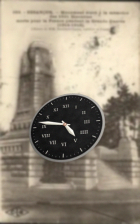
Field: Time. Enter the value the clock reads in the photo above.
4:47
